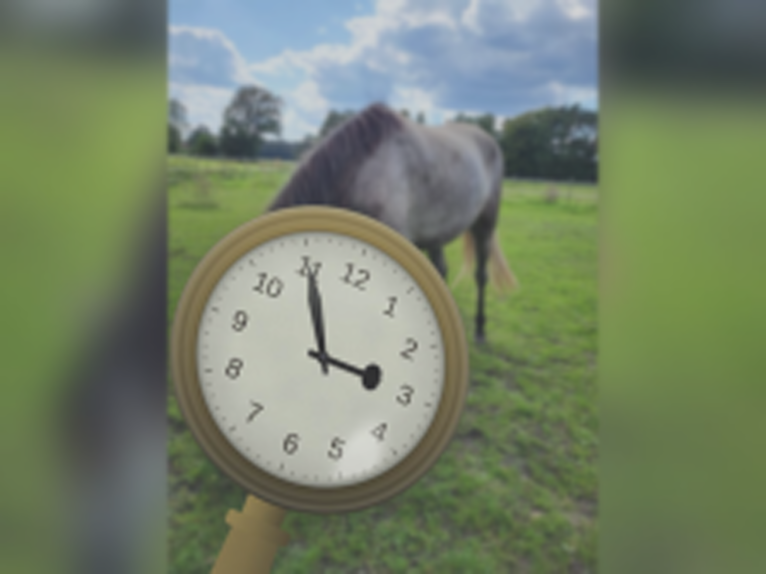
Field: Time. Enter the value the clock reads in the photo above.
2:55
